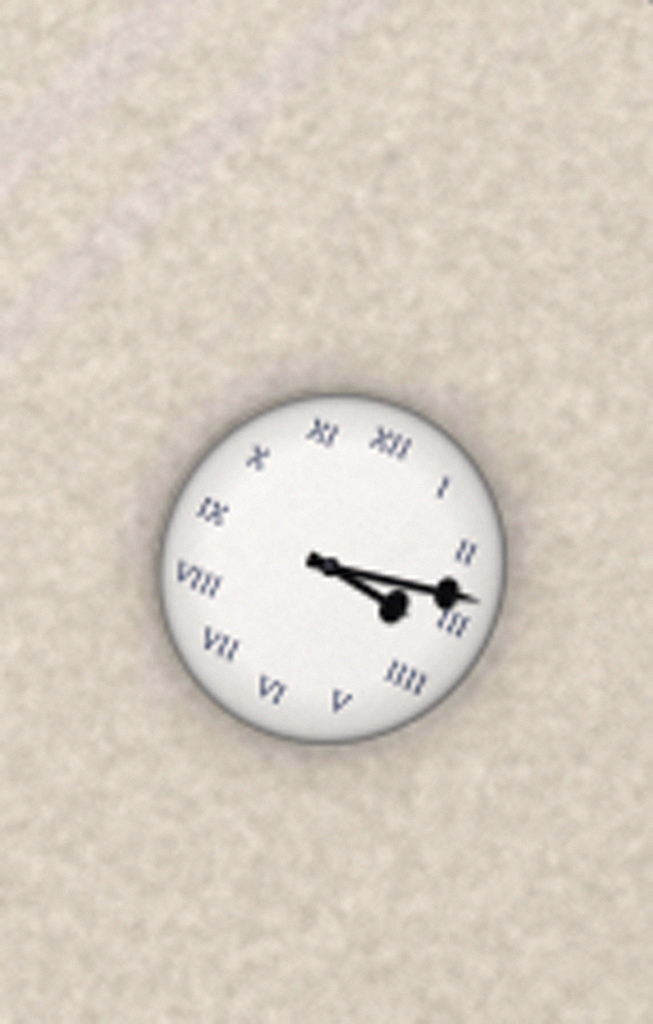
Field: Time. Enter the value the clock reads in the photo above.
3:13
